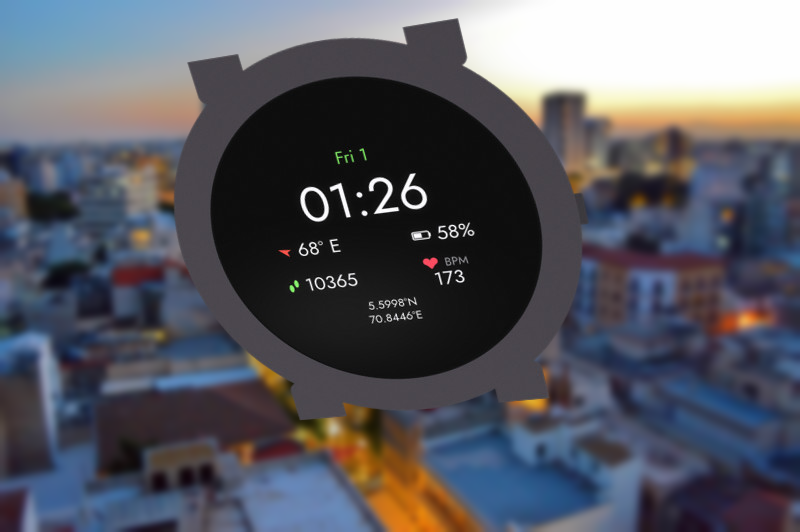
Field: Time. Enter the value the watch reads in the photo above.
1:26
